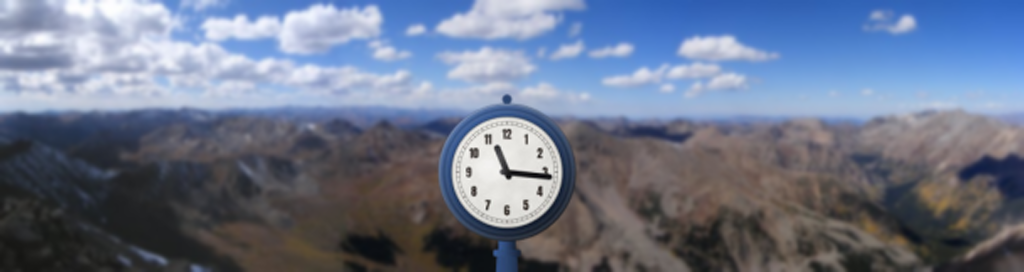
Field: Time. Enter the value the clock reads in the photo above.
11:16
